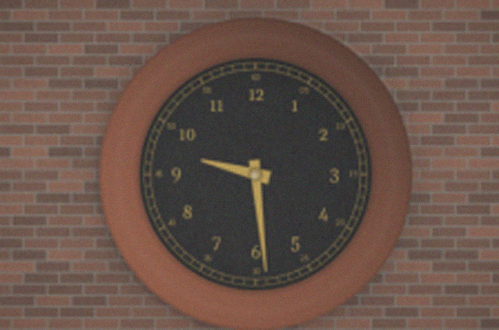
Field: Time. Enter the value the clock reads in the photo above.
9:29
